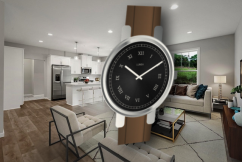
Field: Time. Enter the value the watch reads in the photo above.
10:10
